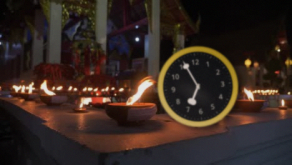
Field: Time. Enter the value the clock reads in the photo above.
6:56
